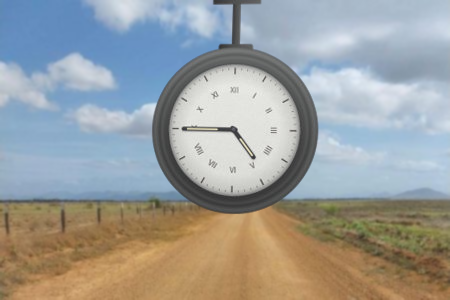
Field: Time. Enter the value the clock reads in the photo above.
4:45
